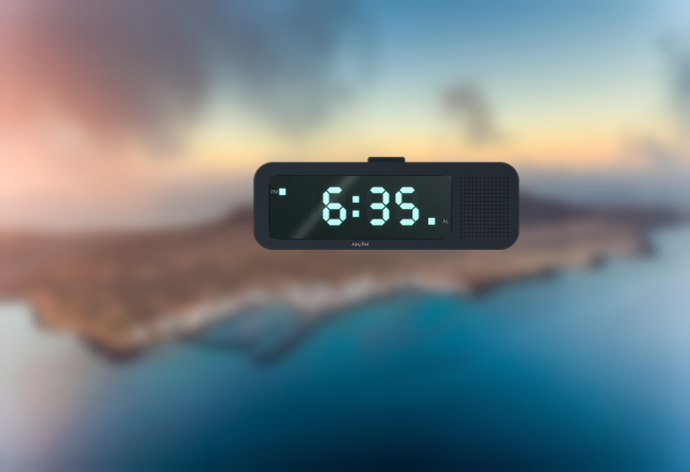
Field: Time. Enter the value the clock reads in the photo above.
6:35
